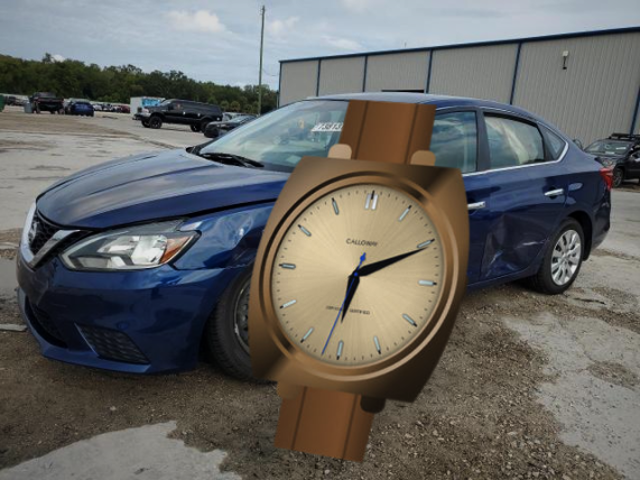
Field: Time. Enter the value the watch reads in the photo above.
6:10:32
